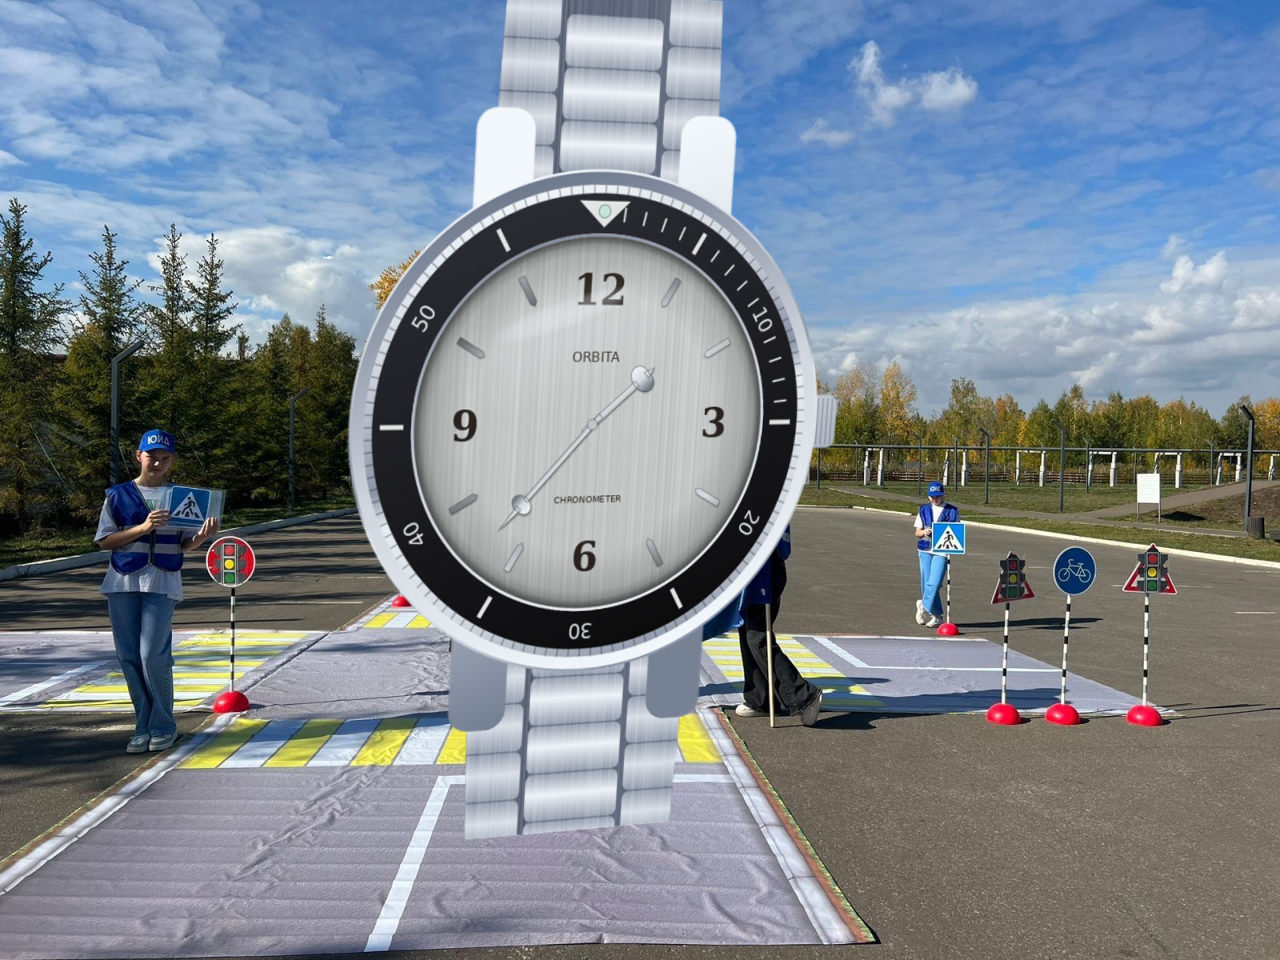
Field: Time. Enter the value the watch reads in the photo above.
1:37
